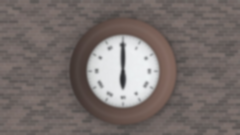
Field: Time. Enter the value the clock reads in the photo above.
6:00
